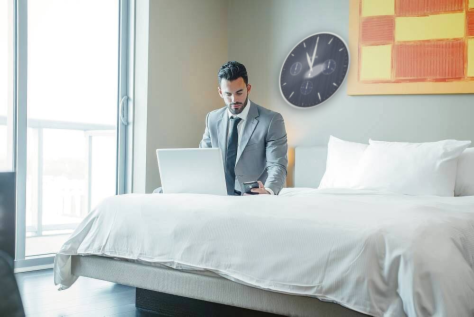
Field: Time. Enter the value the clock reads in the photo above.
11:00
